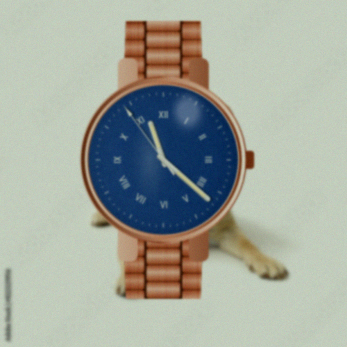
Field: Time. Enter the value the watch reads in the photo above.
11:21:54
